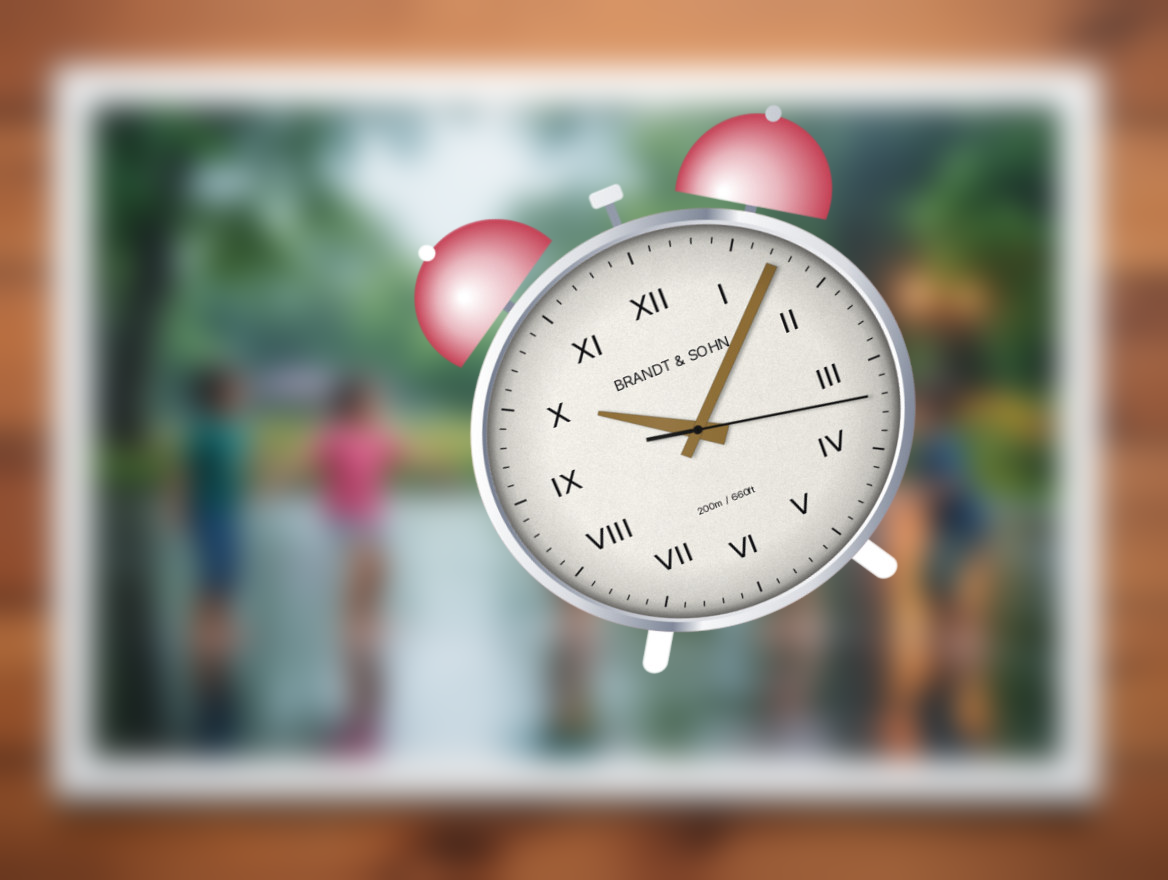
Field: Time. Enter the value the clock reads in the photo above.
10:07:17
